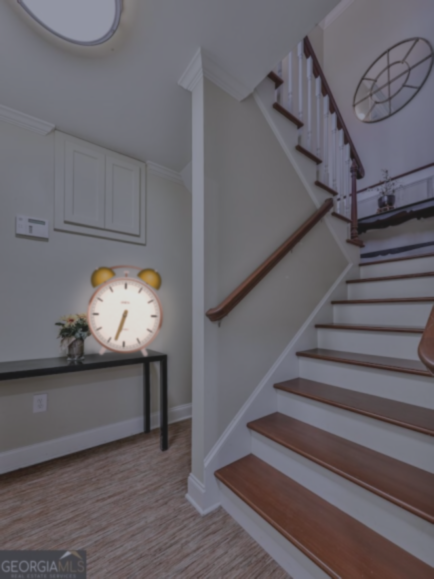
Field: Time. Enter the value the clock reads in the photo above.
6:33
